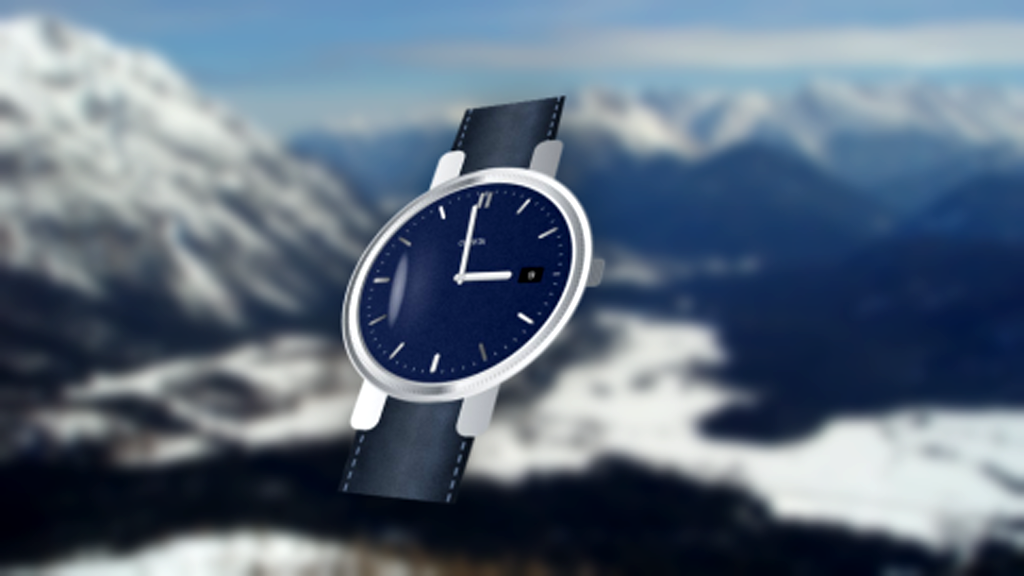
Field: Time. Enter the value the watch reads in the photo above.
2:59
